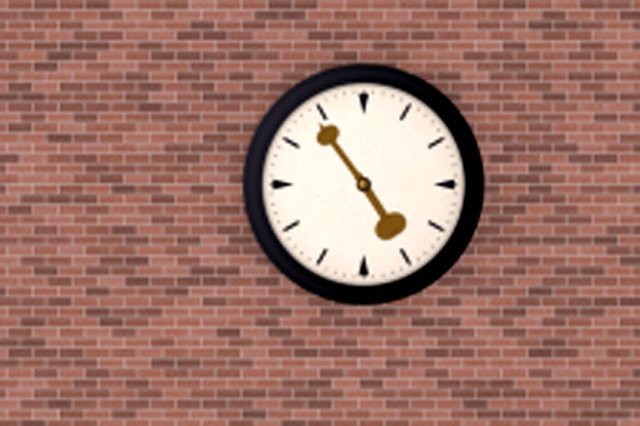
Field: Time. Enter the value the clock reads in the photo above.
4:54
